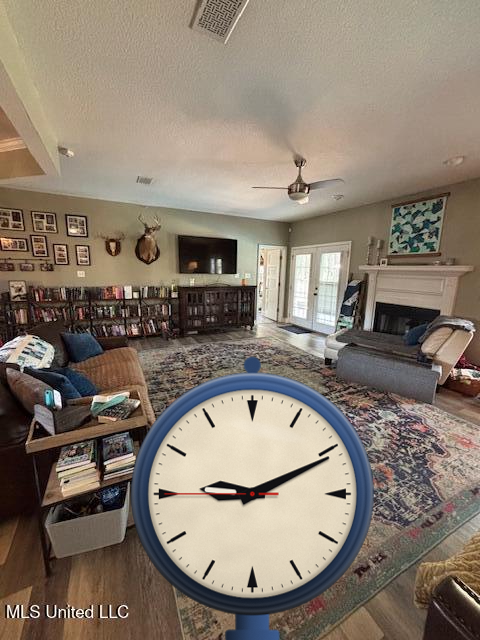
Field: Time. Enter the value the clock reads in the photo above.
9:10:45
